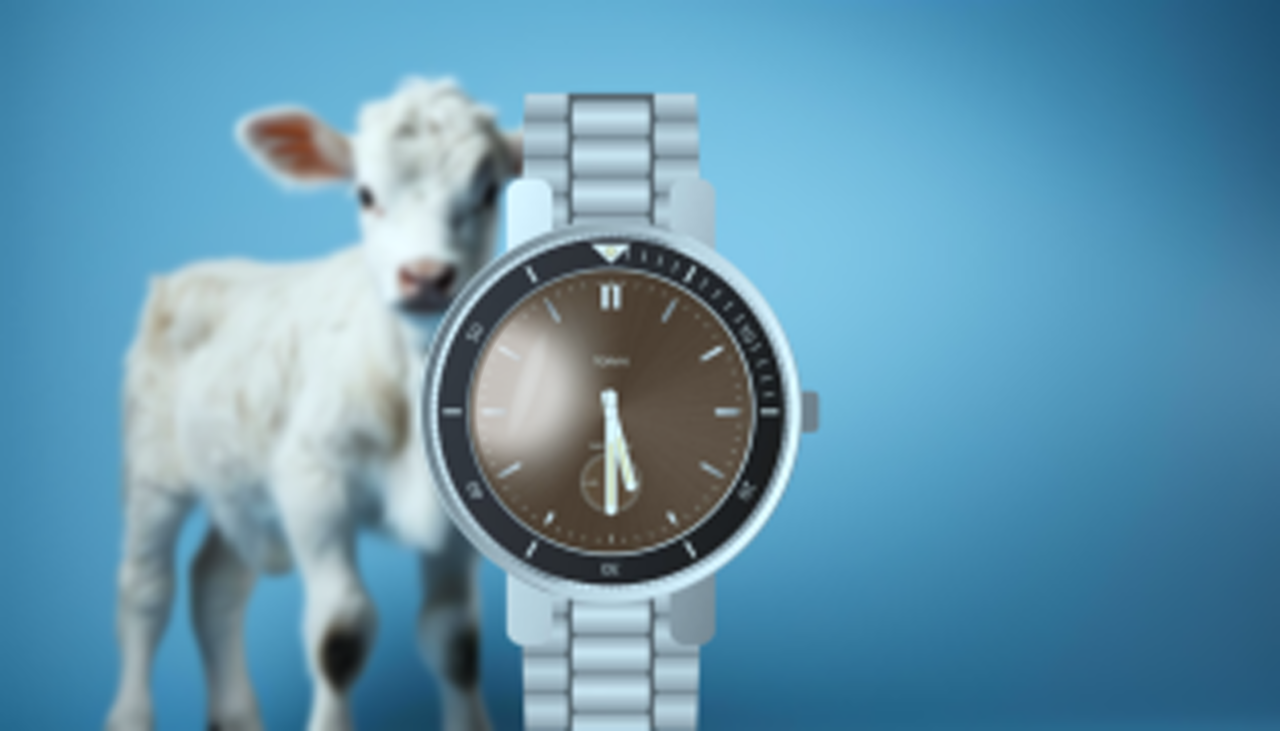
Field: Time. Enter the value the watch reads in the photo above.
5:30
